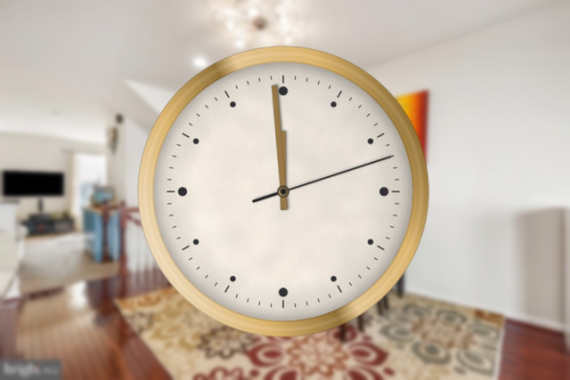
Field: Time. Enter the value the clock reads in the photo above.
11:59:12
